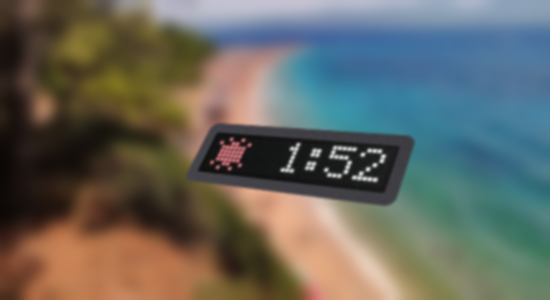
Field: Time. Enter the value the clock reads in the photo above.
1:52
